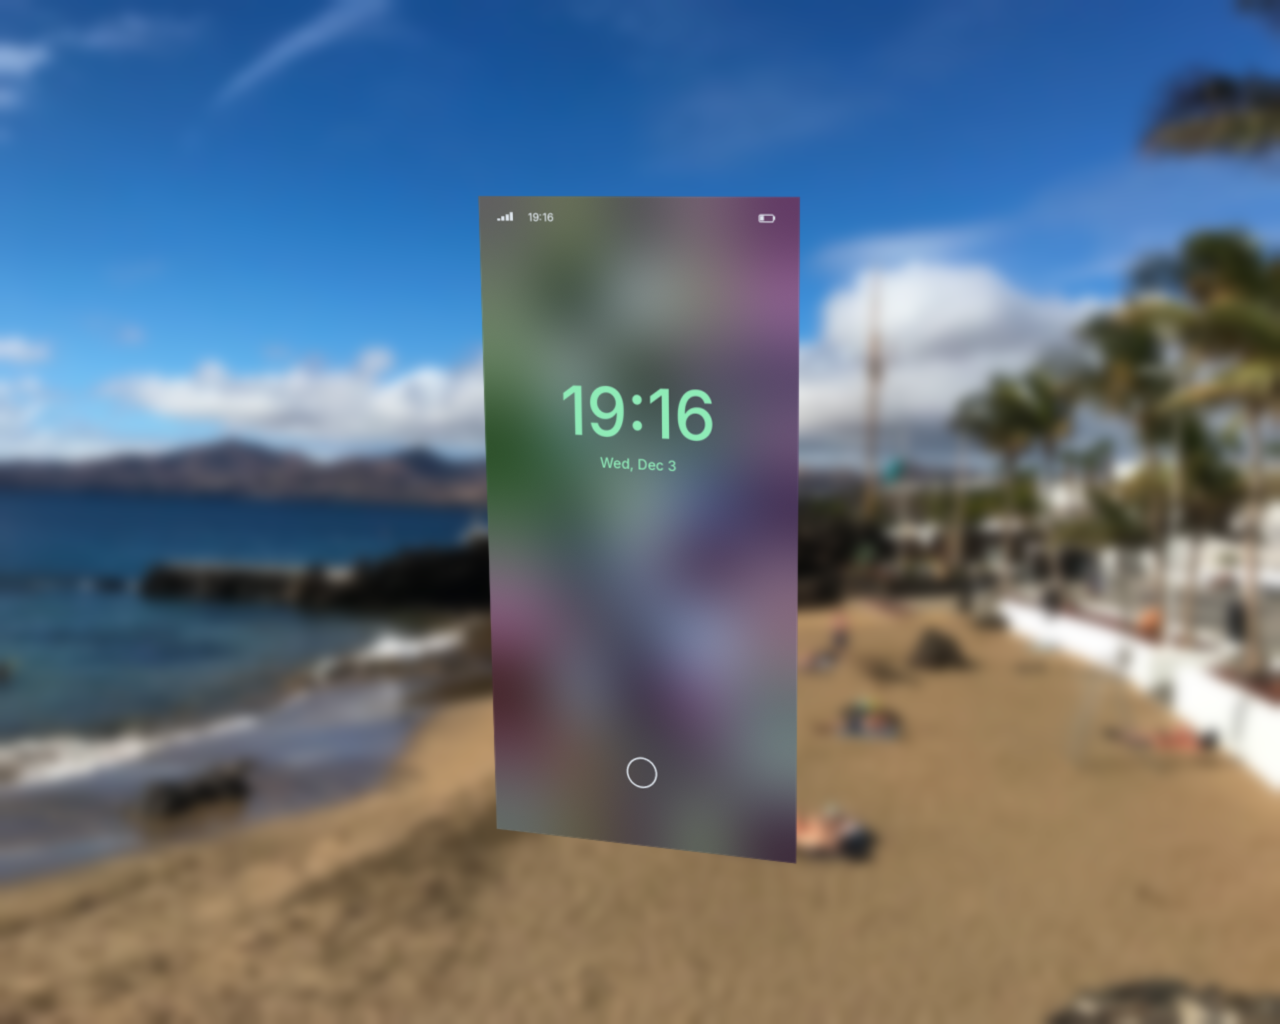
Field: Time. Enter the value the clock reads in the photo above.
19:16
